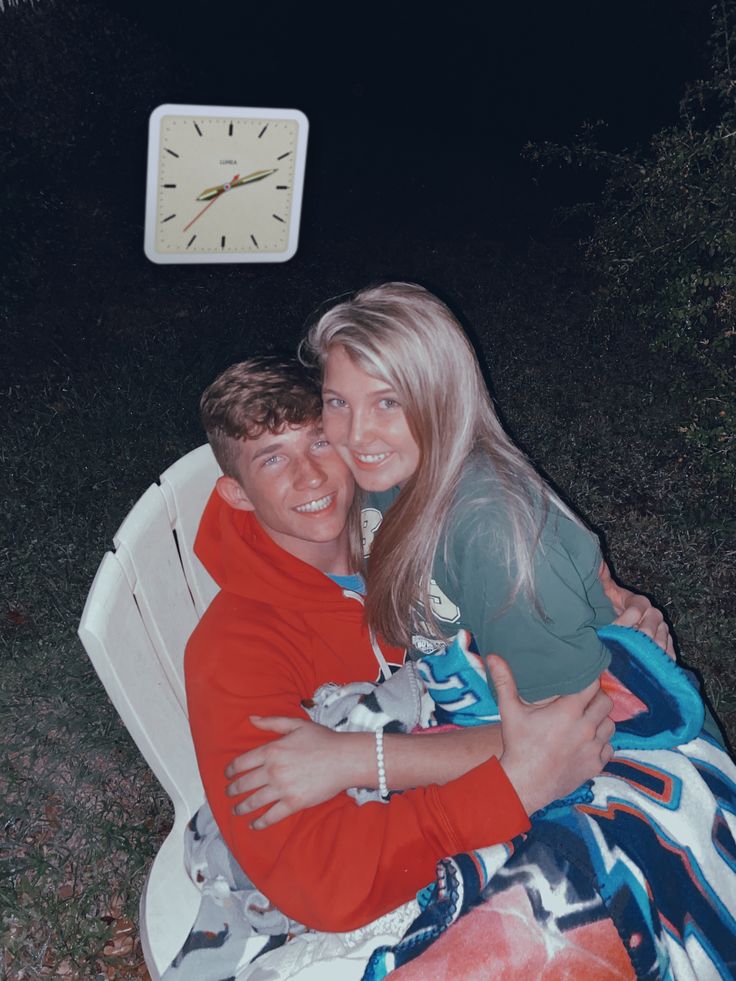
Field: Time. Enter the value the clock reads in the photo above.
8:11:37
